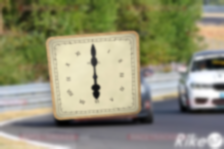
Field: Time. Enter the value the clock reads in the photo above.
6:00
